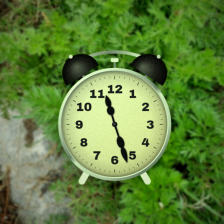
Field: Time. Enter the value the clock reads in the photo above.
11:27
